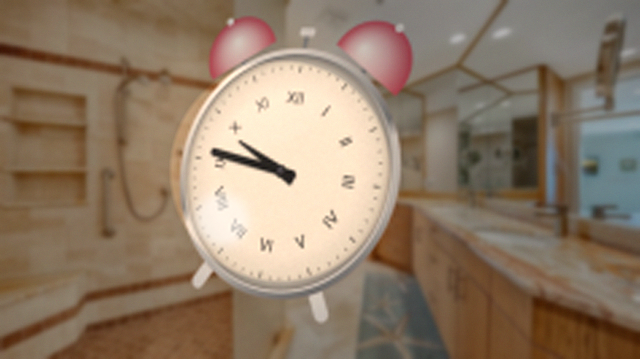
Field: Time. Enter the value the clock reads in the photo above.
9:46
